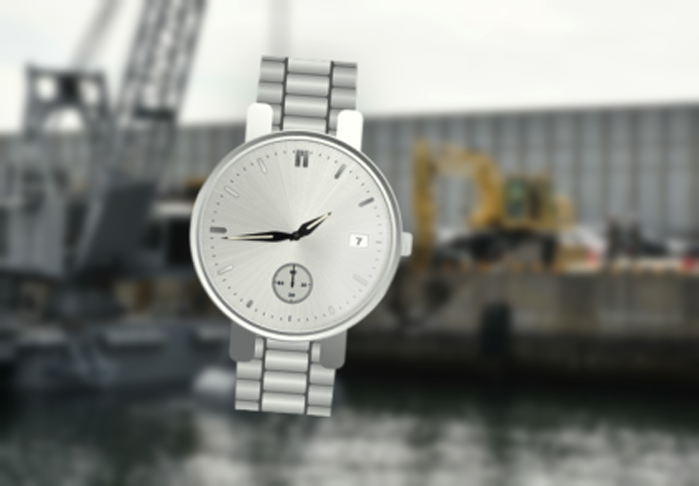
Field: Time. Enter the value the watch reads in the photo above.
1:44
